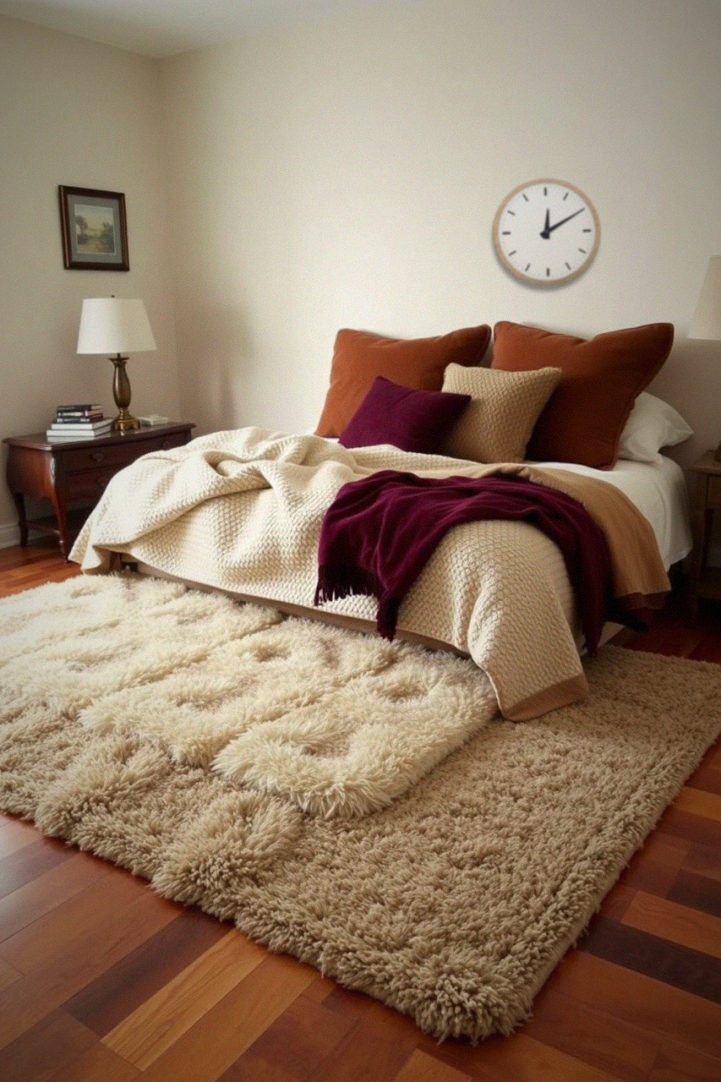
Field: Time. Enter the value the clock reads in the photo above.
12:10
